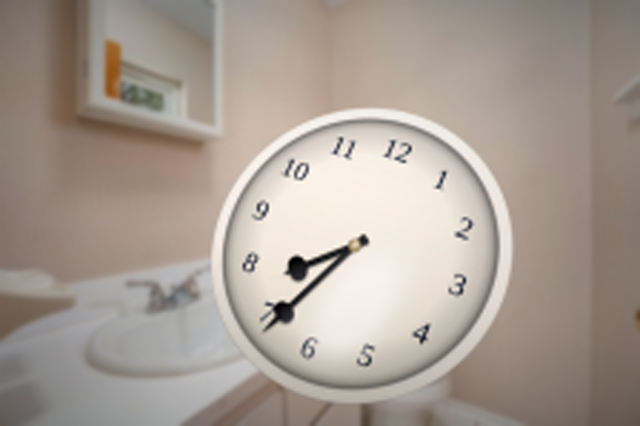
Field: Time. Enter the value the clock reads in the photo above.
7:34
